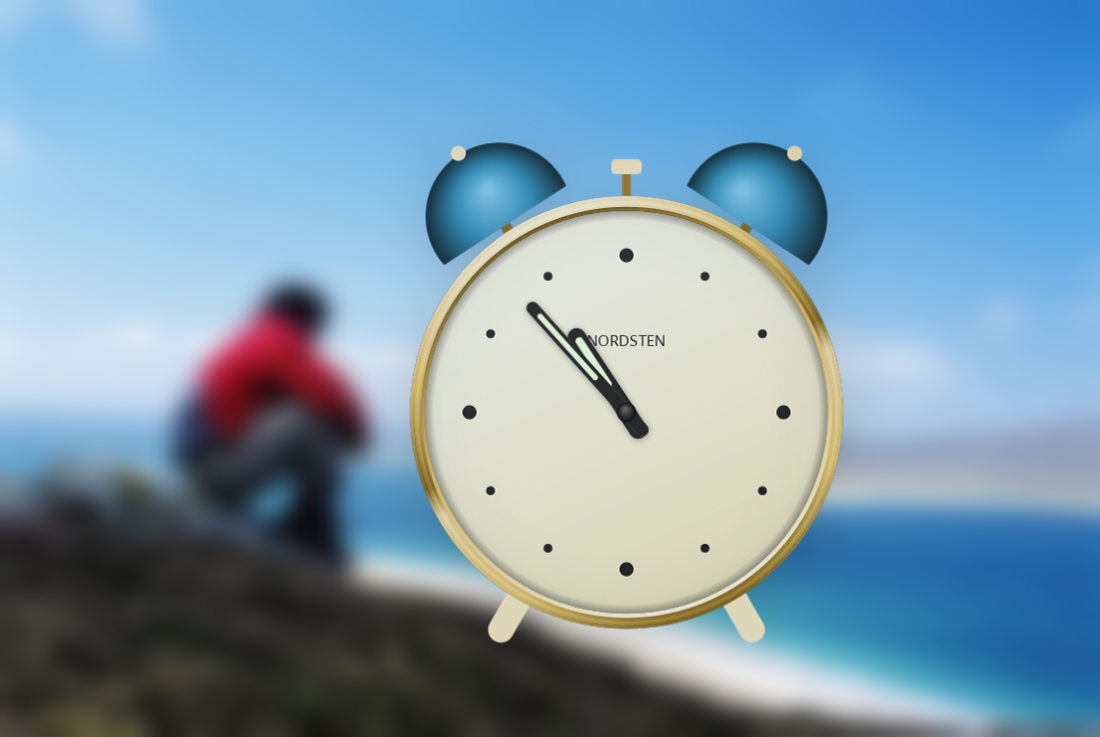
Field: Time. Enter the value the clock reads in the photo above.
10:53
